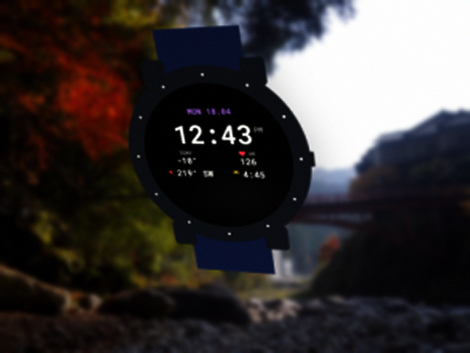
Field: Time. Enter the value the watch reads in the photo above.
12:43
